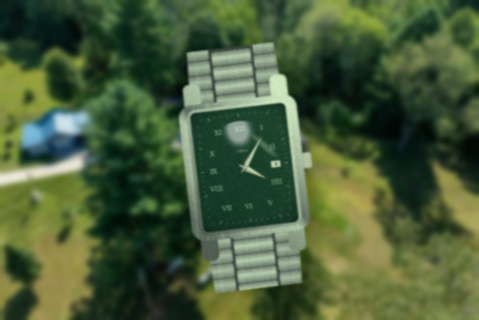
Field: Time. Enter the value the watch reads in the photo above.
4:06
